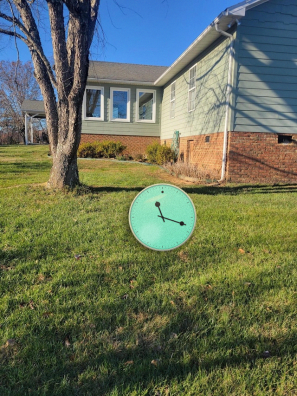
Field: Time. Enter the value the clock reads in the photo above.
11:18
